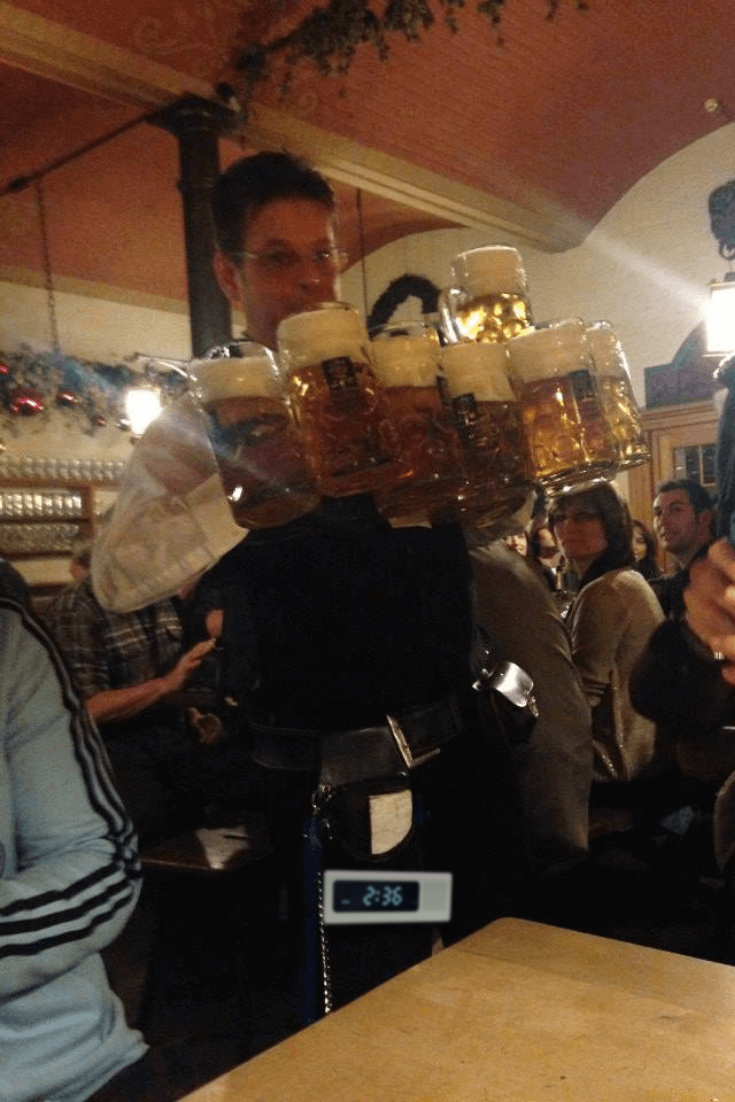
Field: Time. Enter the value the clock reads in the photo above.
2:36
